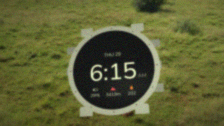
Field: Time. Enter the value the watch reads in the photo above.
6:15
